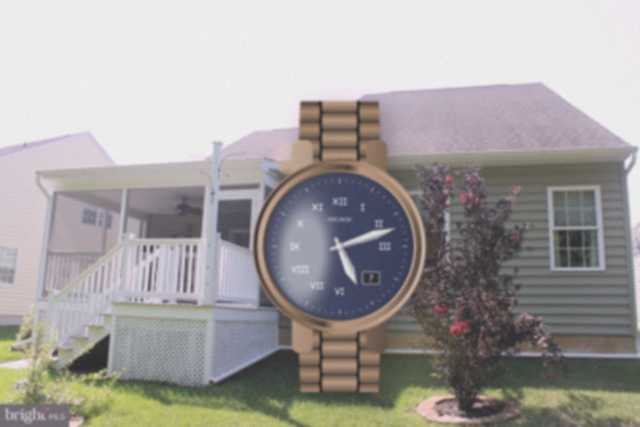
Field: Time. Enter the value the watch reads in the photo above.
5:12
